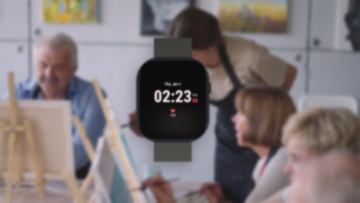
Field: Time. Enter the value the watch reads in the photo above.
2:23
